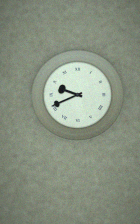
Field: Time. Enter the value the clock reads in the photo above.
9:41
